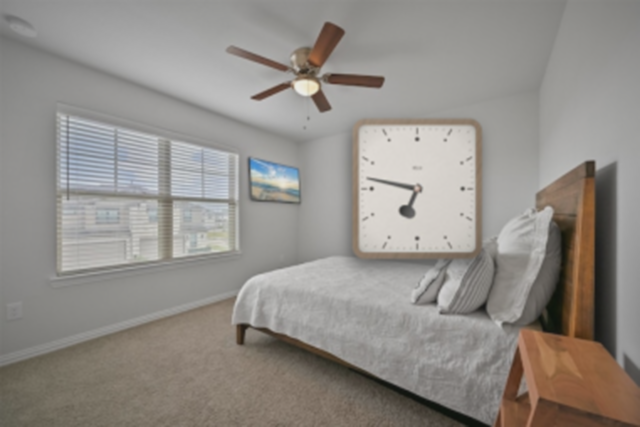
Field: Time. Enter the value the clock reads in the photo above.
6:47
